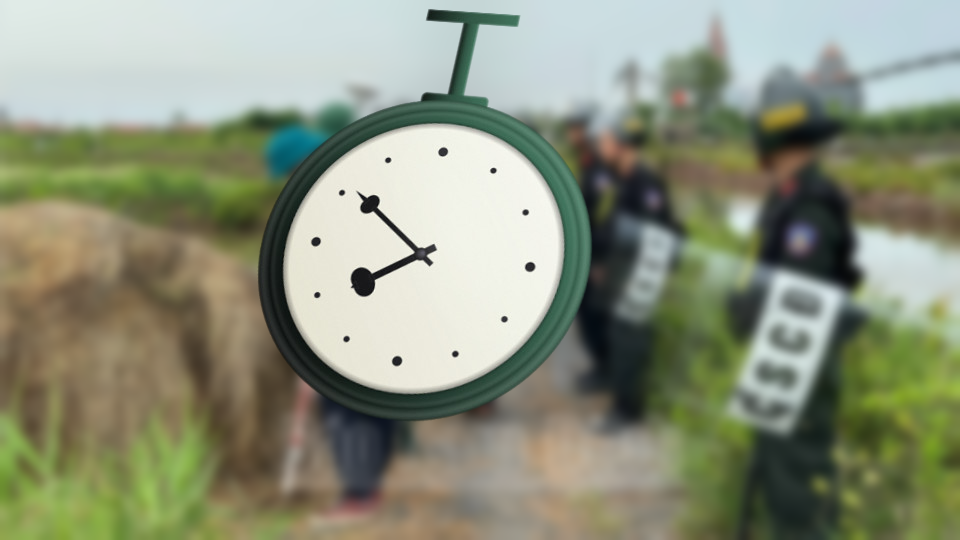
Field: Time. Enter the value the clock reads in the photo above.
7:51
